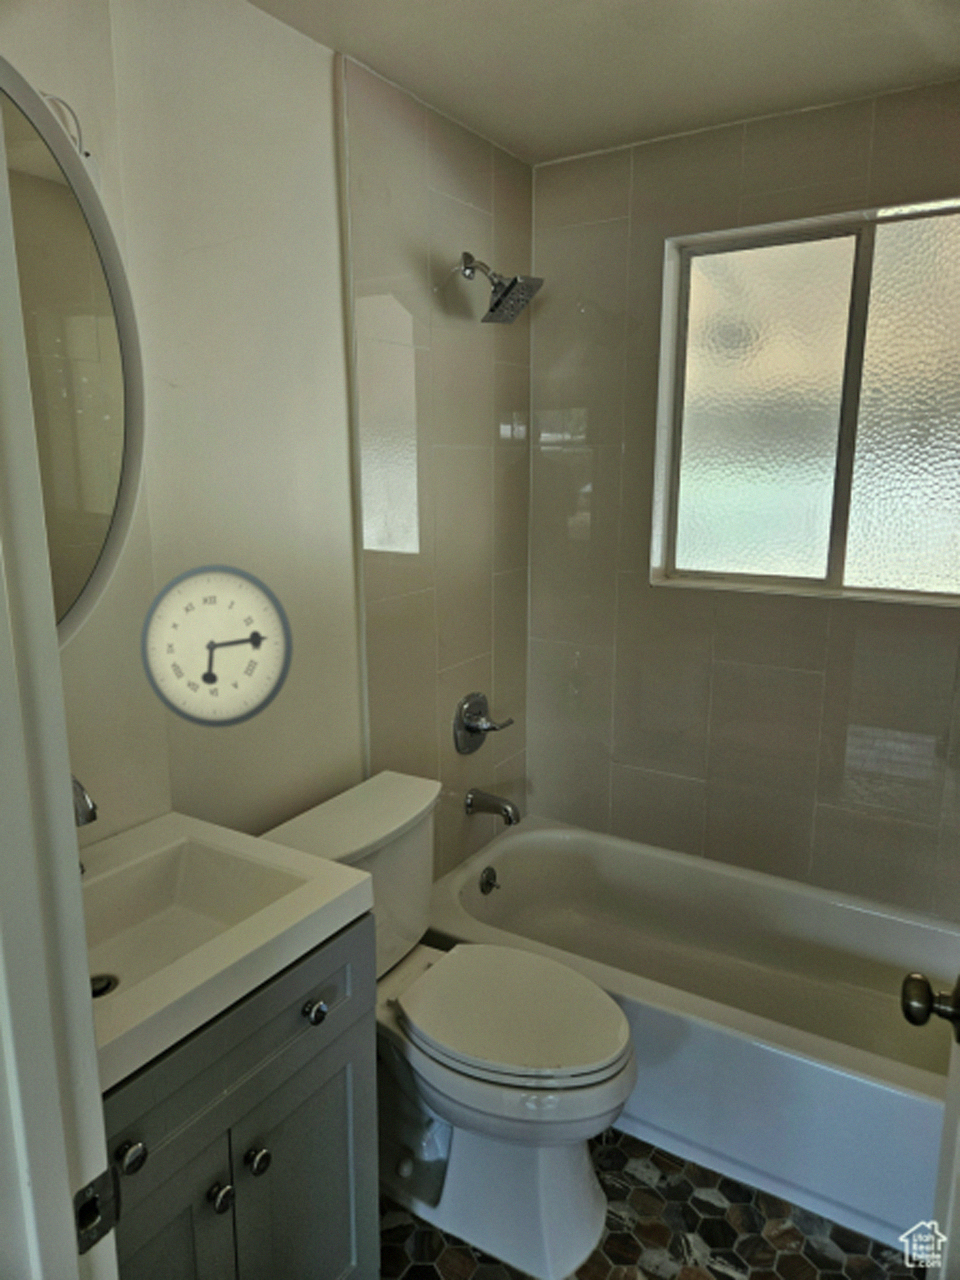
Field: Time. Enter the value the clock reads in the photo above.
6:14
